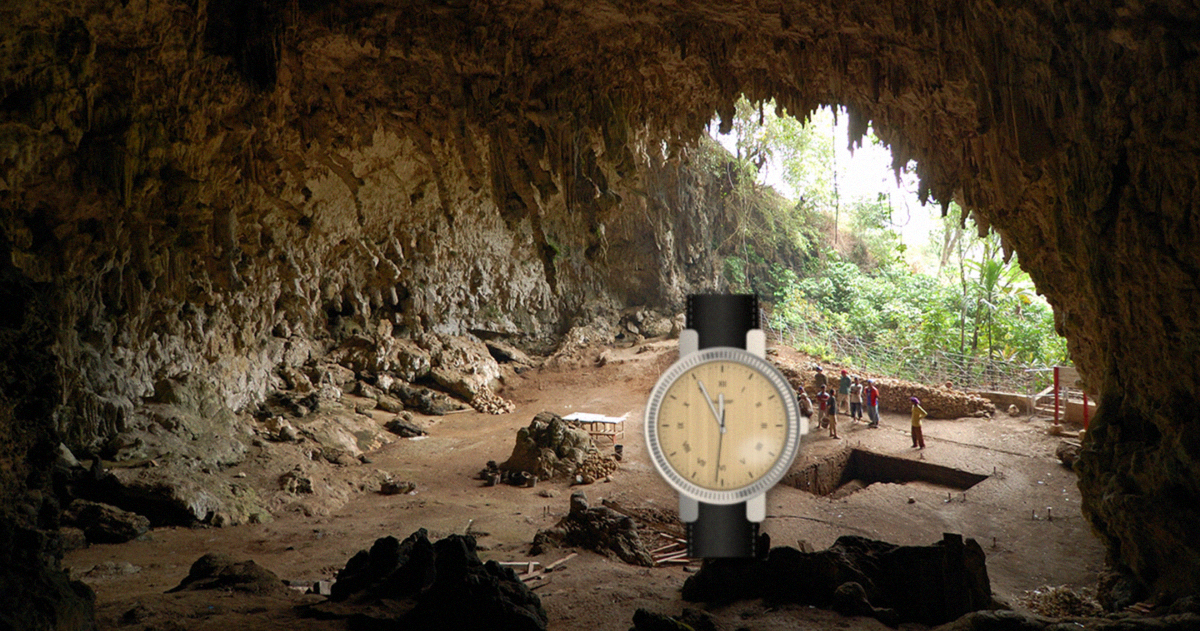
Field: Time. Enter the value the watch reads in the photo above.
11:55:31
